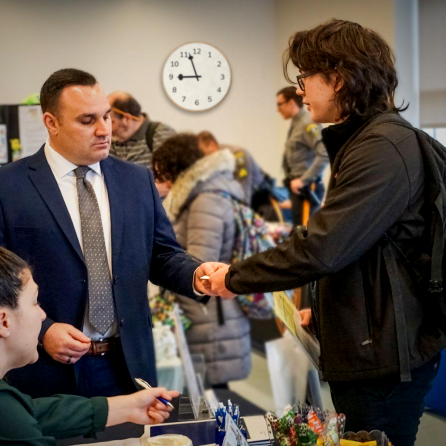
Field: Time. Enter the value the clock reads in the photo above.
8:57
